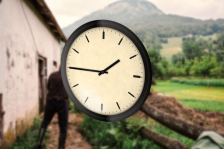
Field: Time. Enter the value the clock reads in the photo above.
1:45
